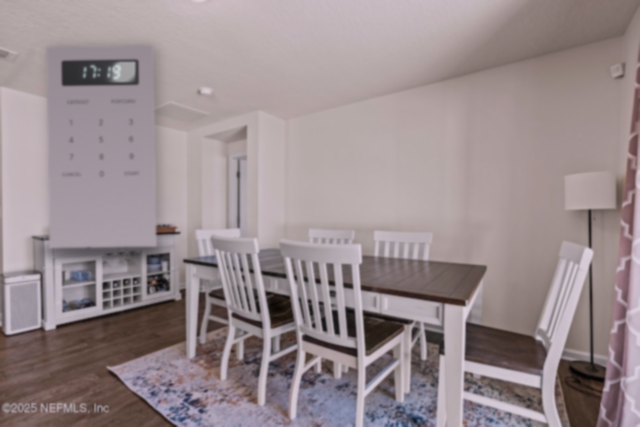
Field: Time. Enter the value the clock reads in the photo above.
17:19
